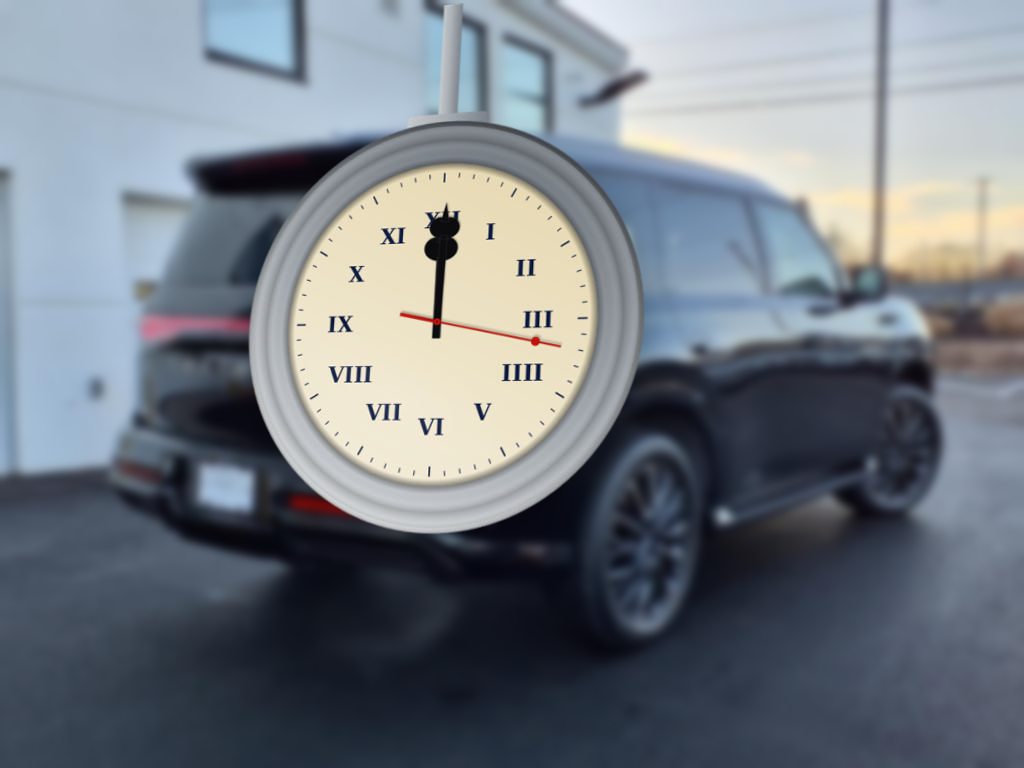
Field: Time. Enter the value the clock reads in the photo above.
12:00:17
